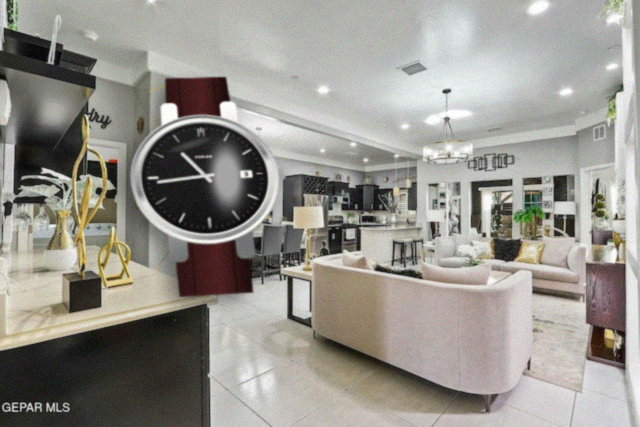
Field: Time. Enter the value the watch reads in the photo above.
10:44
